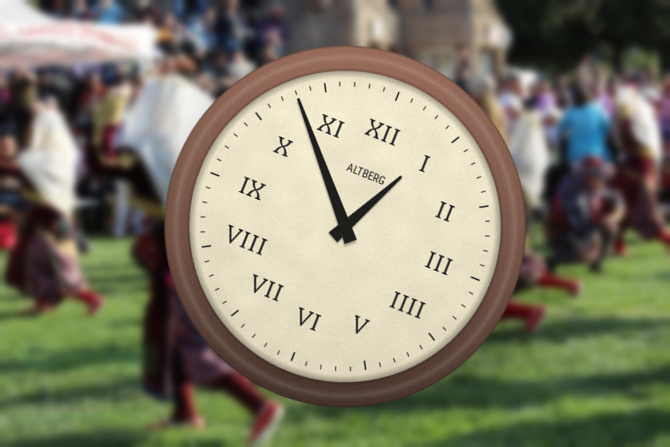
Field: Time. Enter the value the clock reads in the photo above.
12:53
